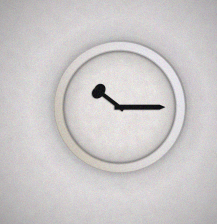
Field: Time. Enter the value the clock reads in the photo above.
10:15
